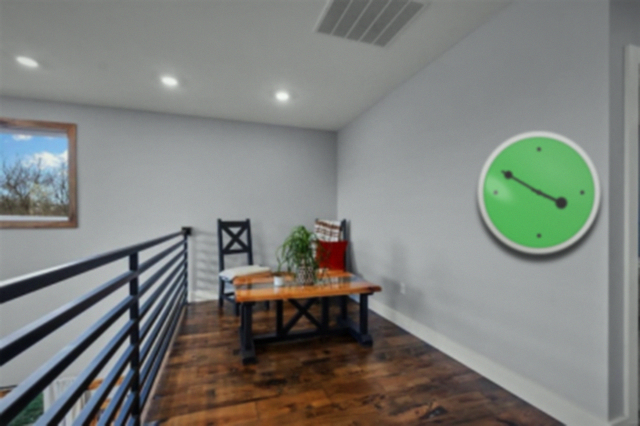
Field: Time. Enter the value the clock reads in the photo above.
3:50
